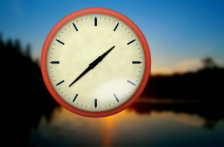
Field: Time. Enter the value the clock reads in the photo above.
1:38
